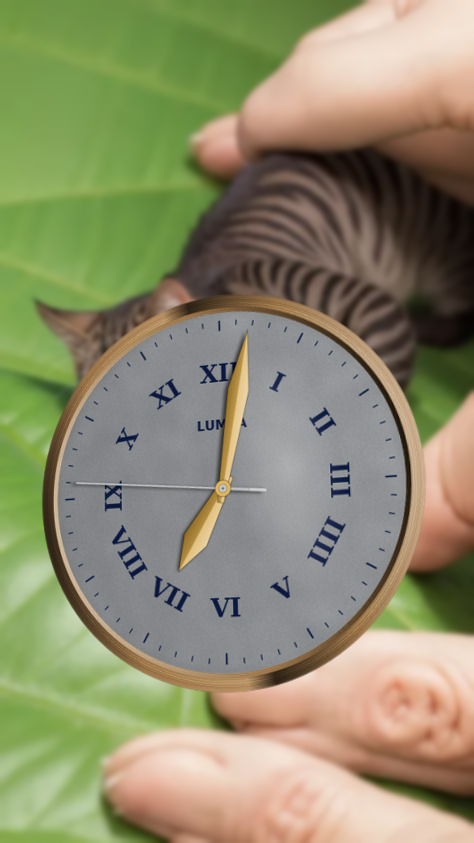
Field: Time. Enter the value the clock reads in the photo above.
7:01:46
